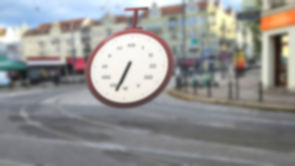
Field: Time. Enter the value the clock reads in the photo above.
6:33
